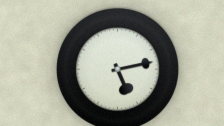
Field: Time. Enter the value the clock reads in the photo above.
5:13
